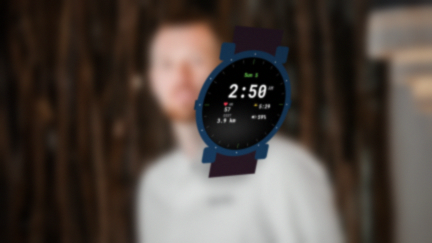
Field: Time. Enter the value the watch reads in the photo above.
2:50
